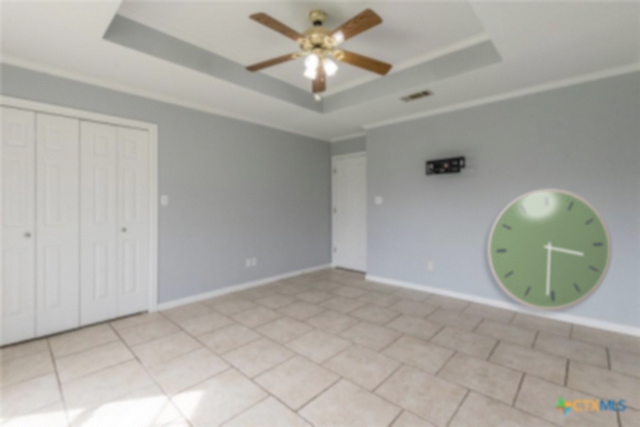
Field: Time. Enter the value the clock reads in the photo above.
3:31
